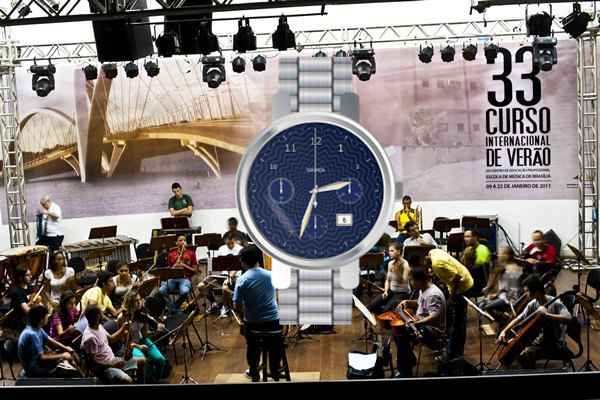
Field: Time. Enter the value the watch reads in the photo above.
2:33
